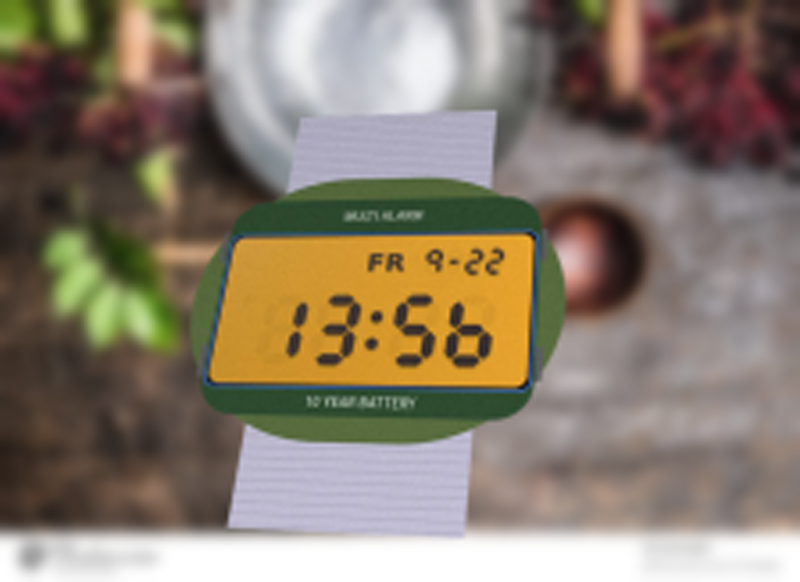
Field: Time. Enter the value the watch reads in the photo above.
13:56
